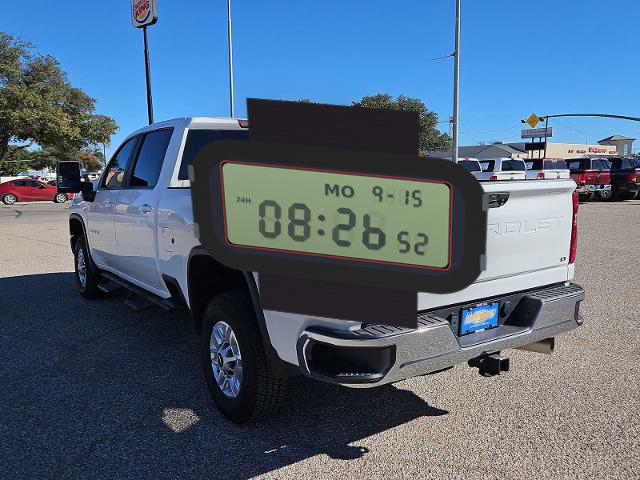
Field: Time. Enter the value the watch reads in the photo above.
8:26:52
